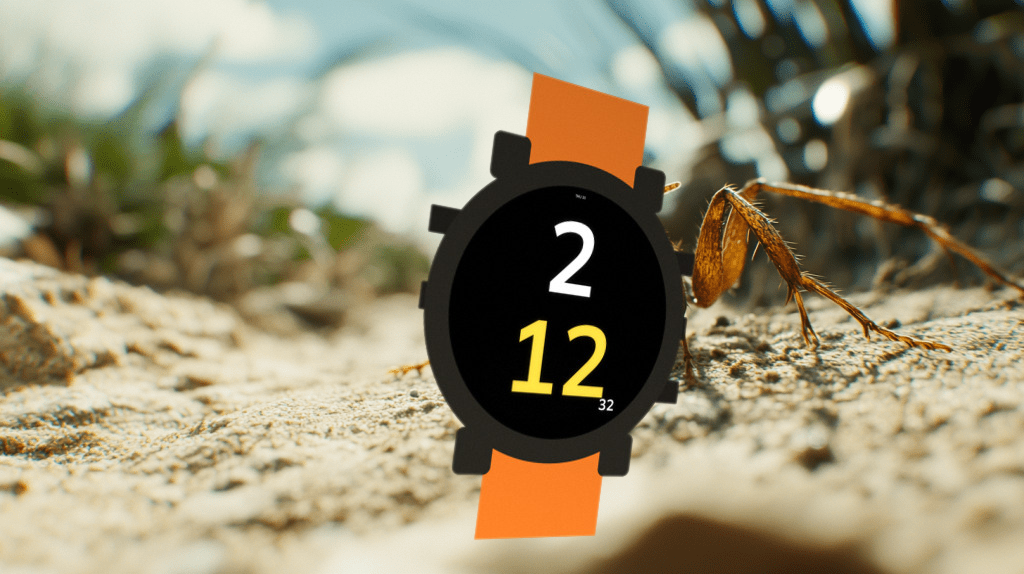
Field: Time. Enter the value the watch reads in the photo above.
2:12:32
